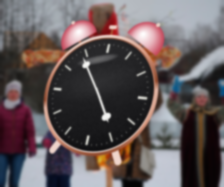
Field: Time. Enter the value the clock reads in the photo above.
4:54
